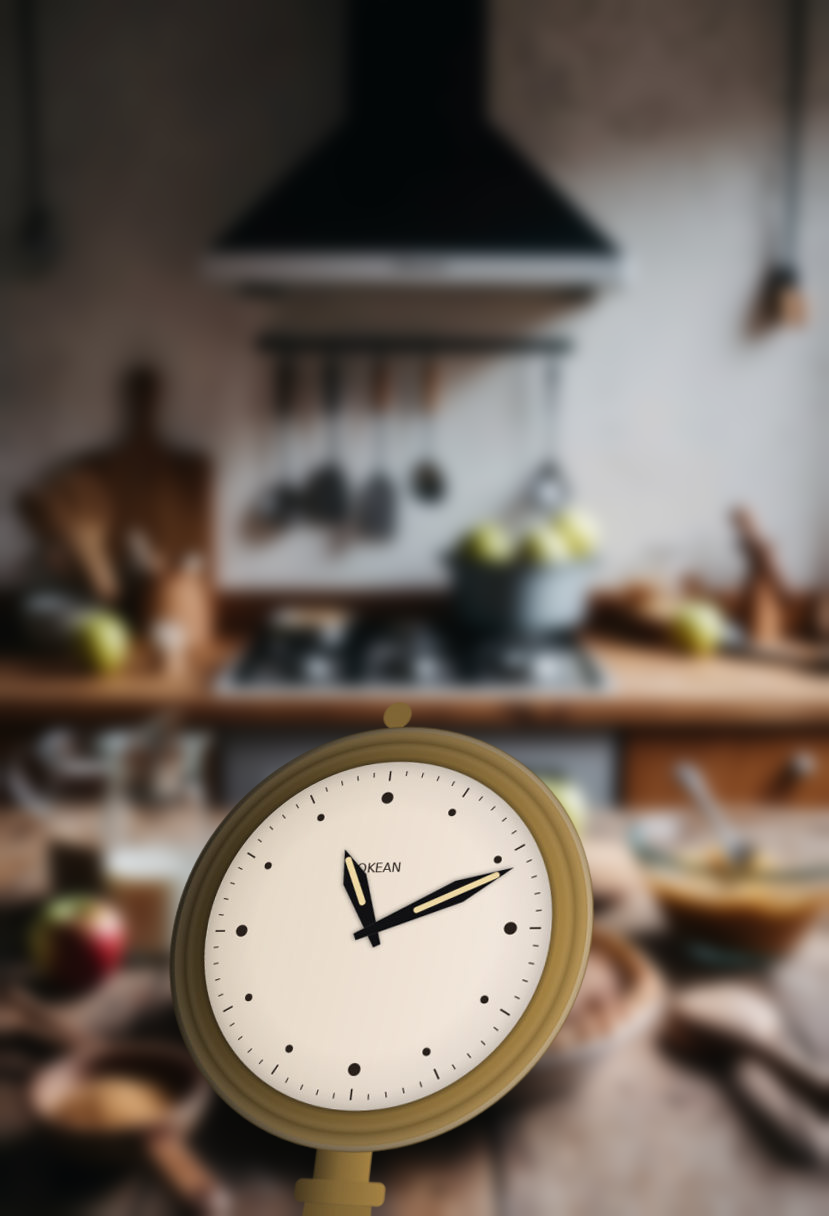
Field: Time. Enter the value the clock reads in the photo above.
11:11
